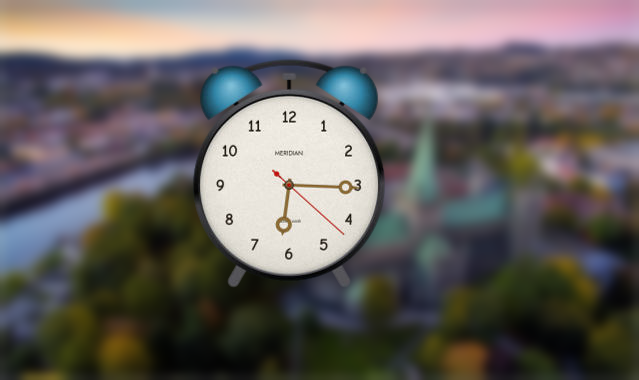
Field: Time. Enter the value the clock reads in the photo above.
6:15:22
